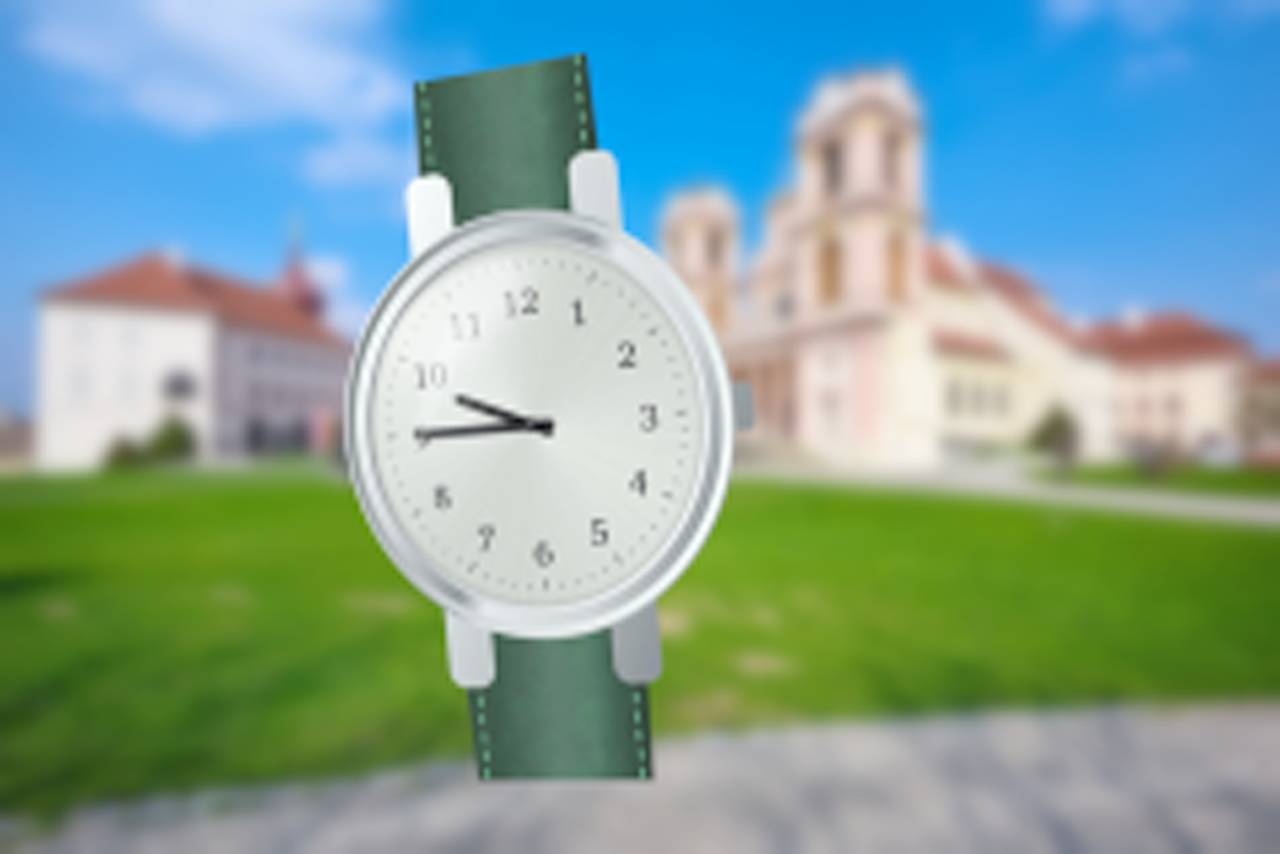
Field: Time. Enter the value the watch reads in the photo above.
9:45
